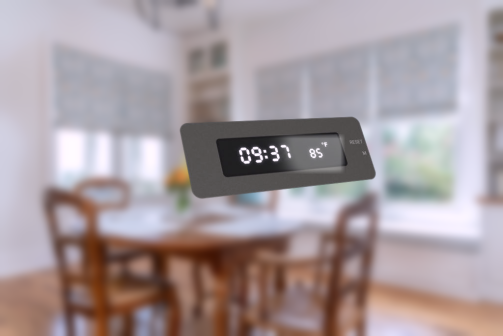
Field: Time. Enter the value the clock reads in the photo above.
9:37
